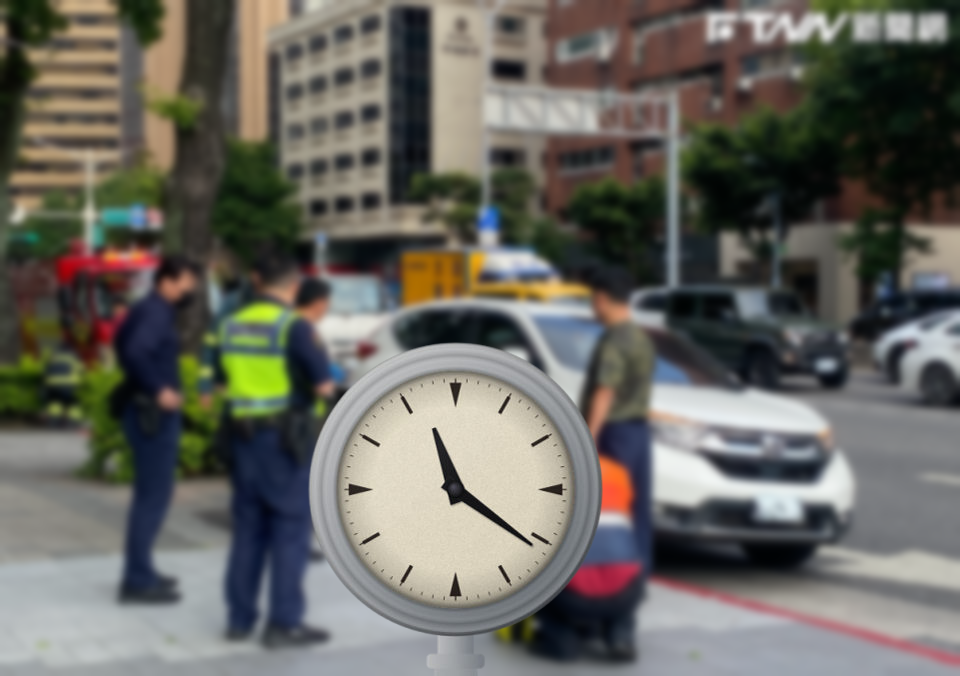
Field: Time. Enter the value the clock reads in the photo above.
11:21
